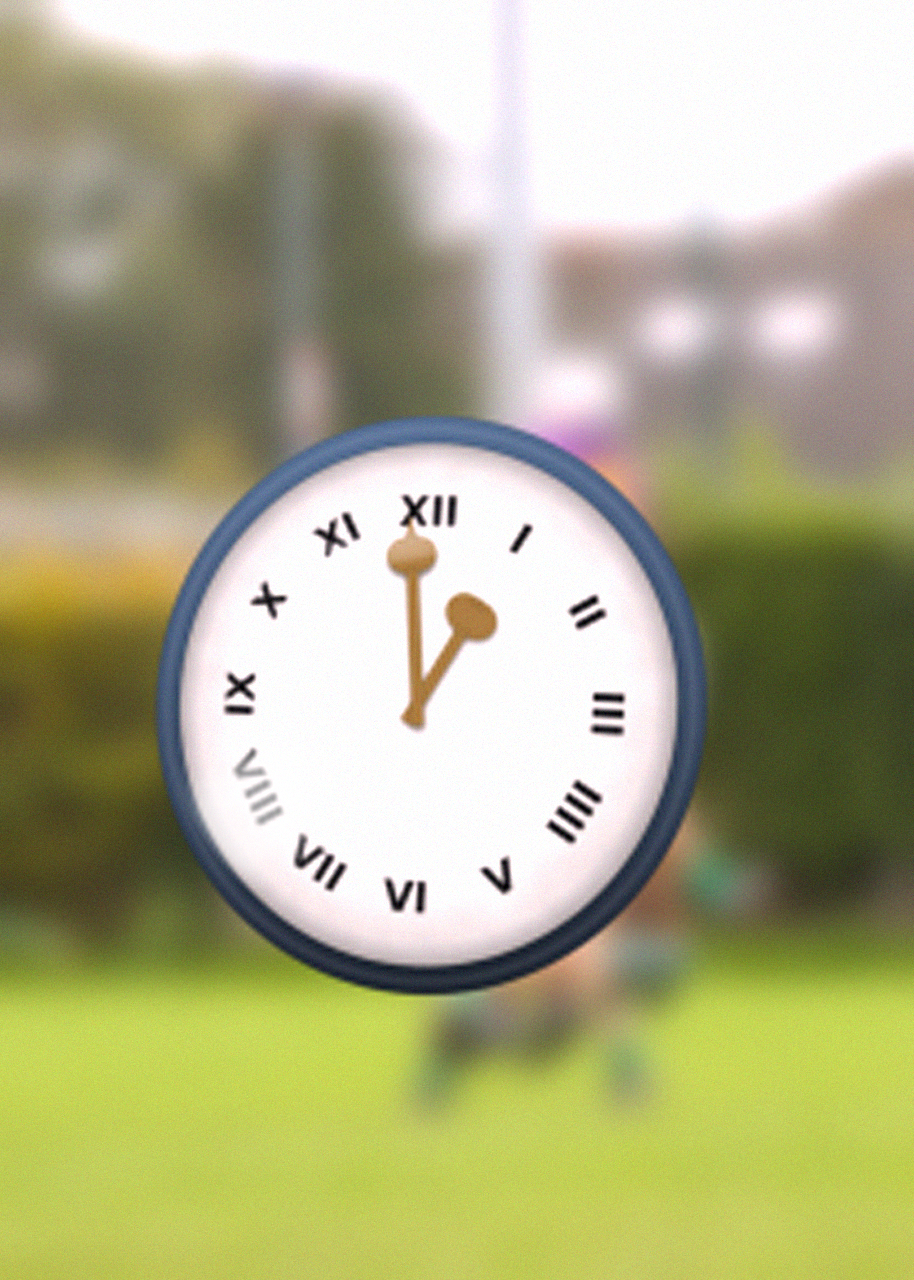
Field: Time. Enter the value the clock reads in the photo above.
12:59
